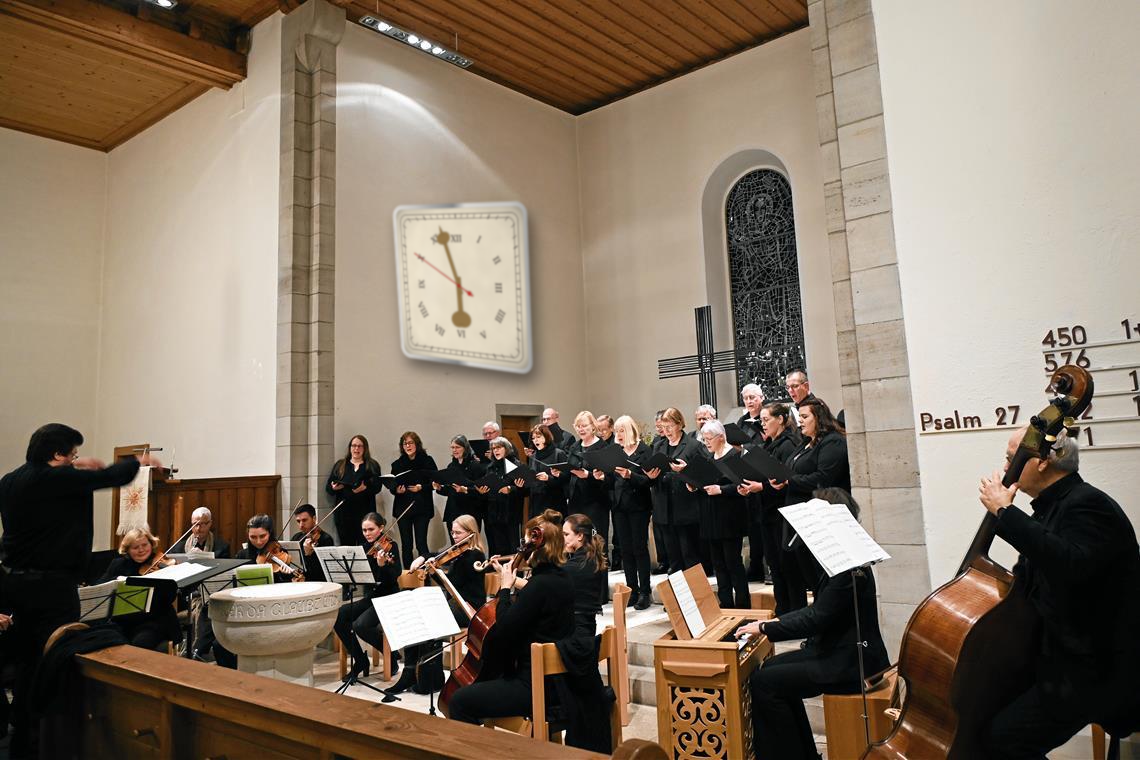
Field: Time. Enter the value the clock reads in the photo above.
5:56:50
